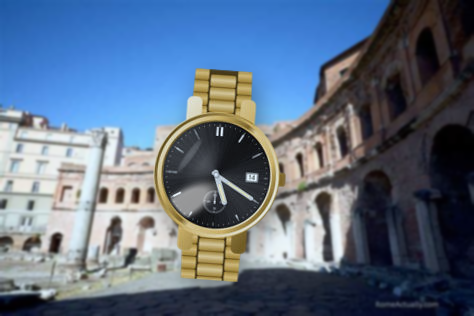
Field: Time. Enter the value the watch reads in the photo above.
5:20
